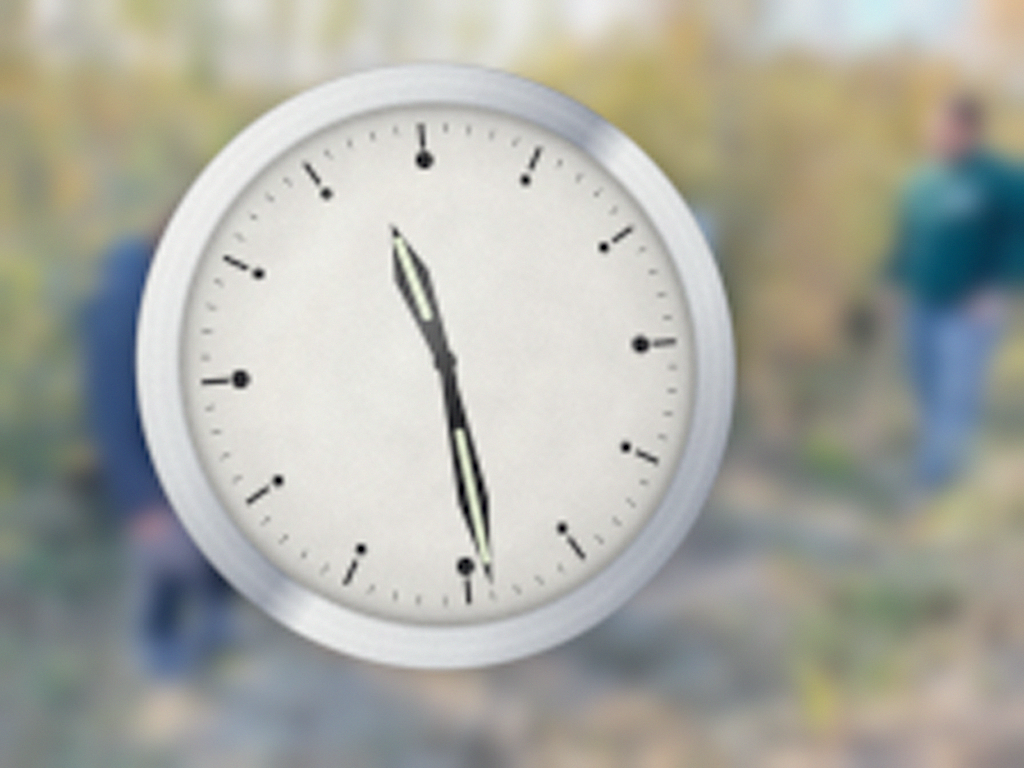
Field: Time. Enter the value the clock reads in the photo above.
11:29
